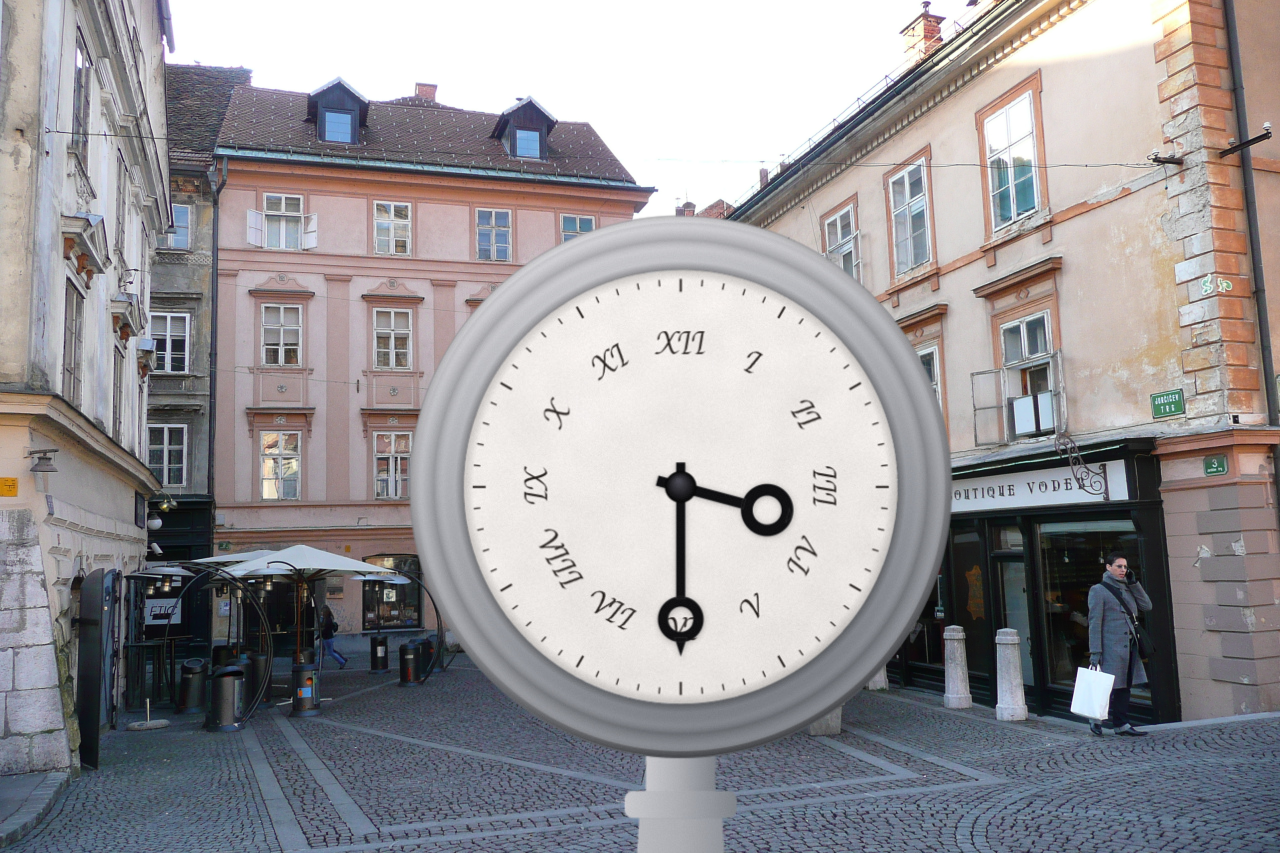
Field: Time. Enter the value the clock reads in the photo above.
3:30
